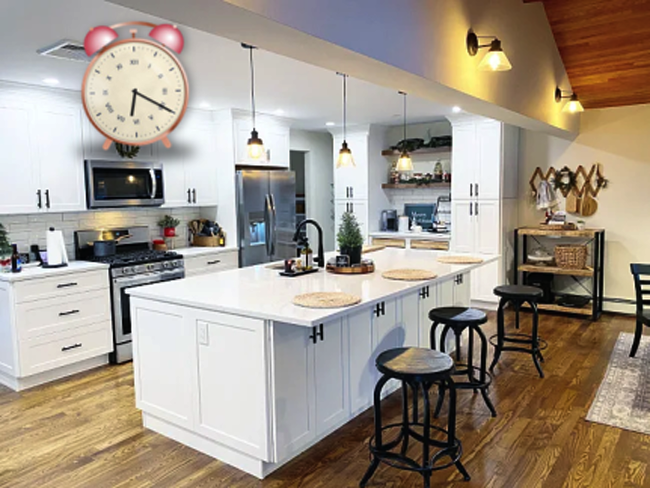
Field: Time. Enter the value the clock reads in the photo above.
6:20
